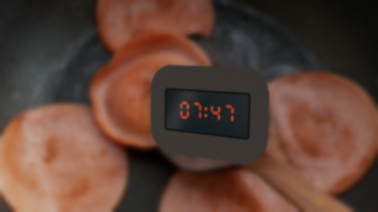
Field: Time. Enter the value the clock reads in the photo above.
7:47
